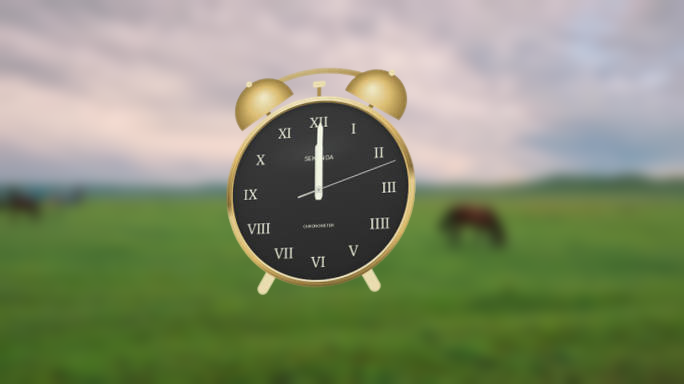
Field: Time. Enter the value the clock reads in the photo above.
12:00:12
